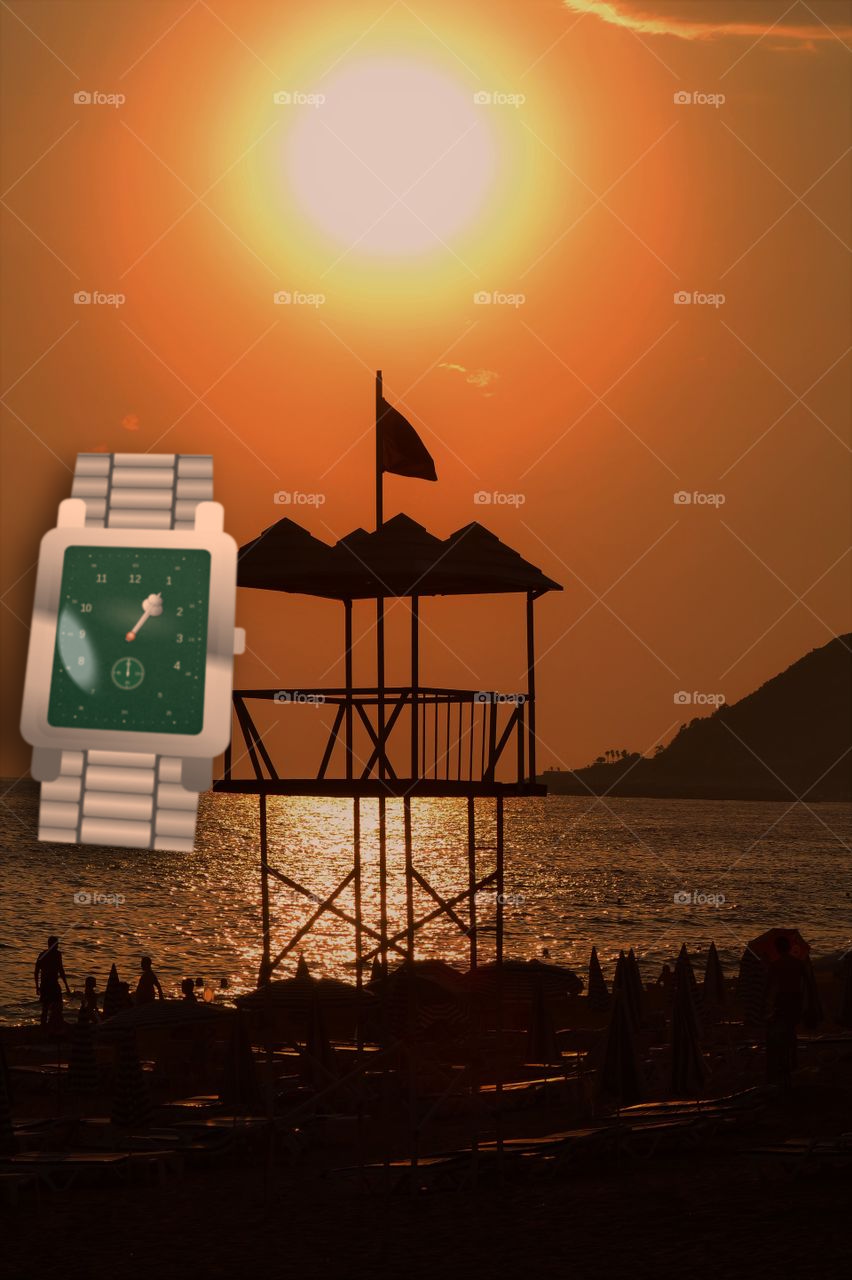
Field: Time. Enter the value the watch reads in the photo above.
1:05
